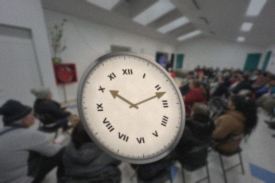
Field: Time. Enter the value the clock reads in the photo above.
10:12
